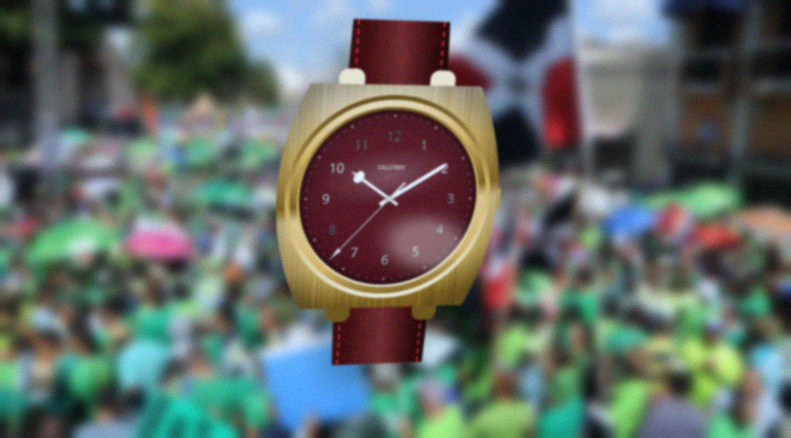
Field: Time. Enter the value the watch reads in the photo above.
10:09:37
